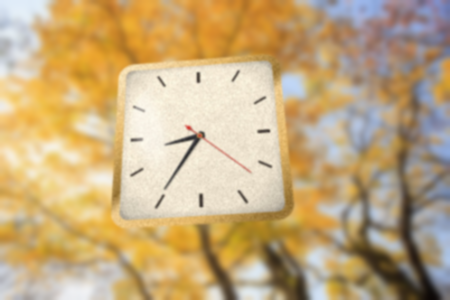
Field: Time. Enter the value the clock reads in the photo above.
8:35:22
